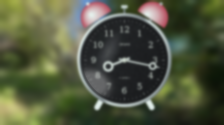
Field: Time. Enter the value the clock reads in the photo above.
8:17
